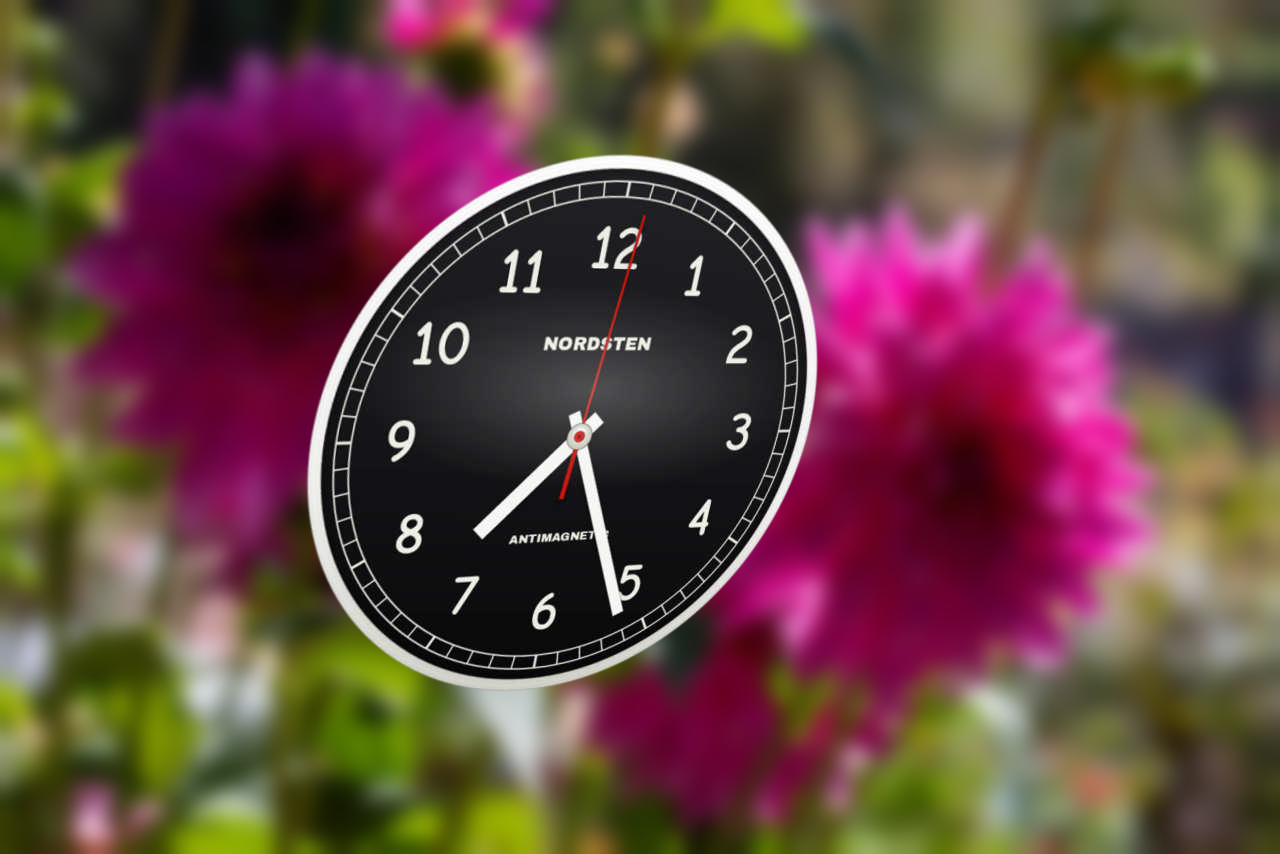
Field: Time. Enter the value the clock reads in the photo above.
7:26:01
